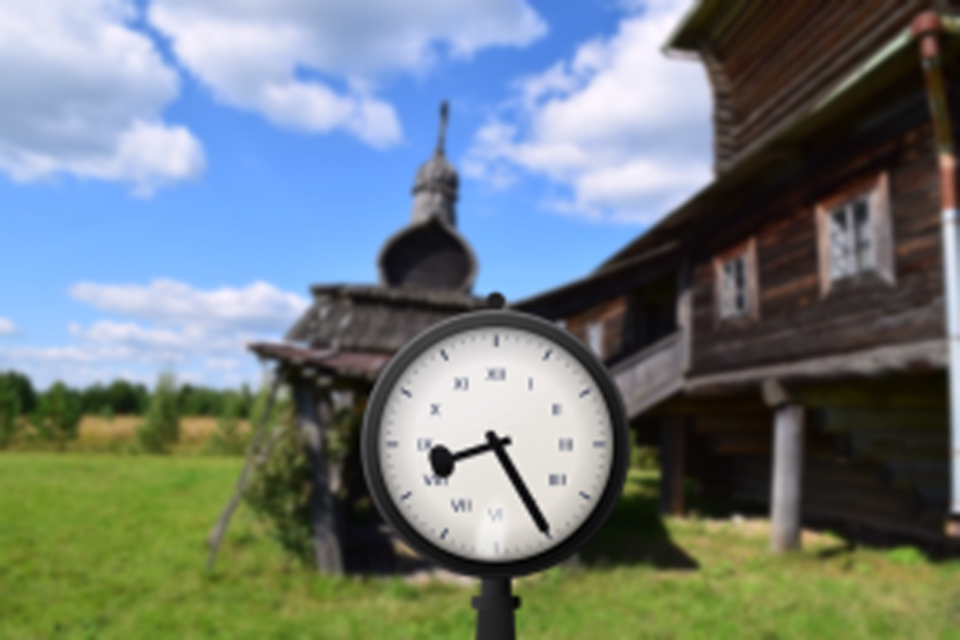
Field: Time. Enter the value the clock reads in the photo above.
8:25
